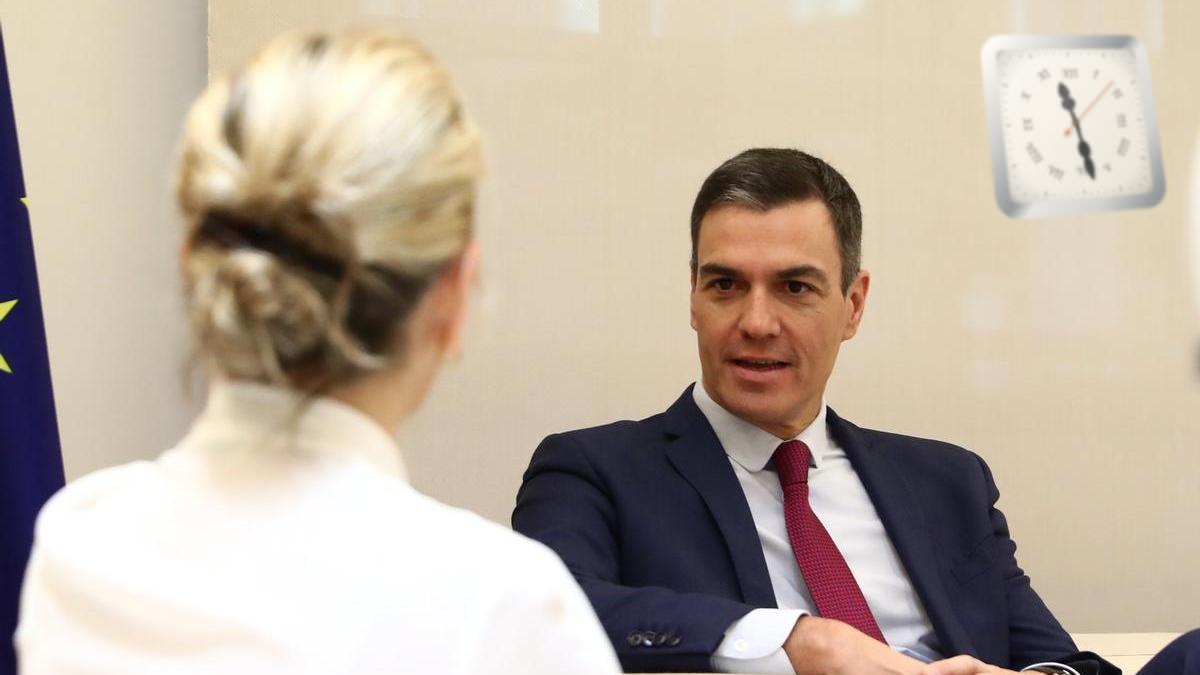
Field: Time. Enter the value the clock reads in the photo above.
11:28:08
